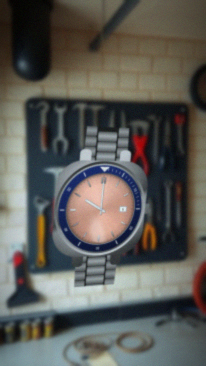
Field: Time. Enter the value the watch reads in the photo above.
10:00
